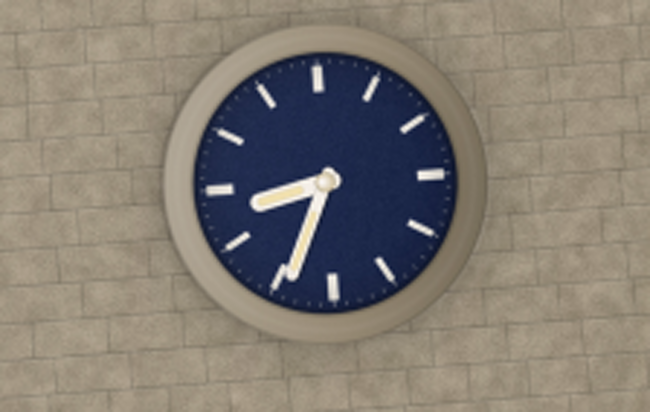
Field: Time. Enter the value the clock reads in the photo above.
8:34
